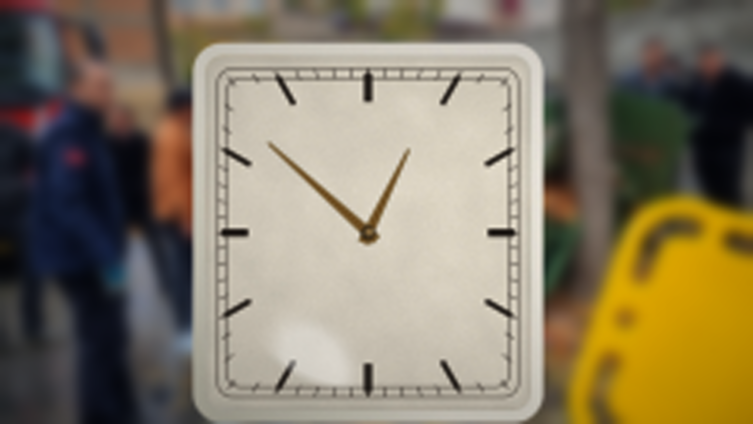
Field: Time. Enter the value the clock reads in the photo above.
12:52
